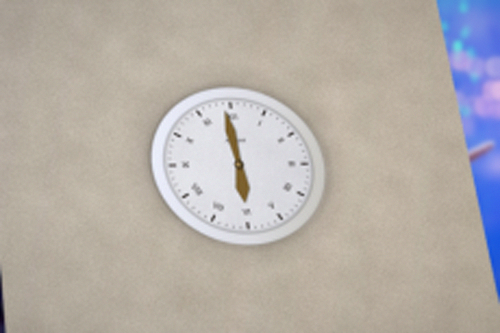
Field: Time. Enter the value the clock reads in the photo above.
5:59
